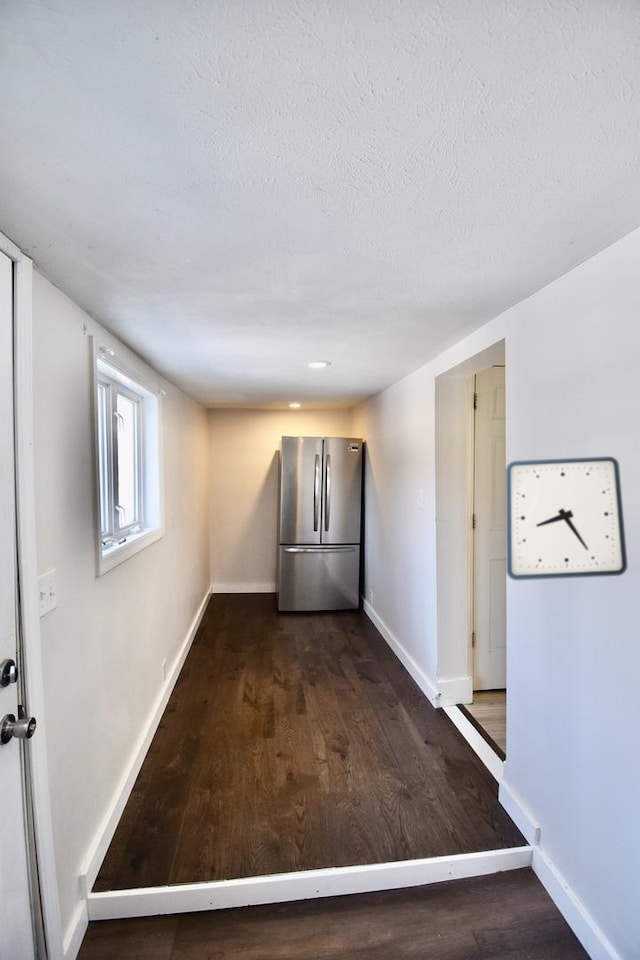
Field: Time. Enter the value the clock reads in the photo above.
8:25
